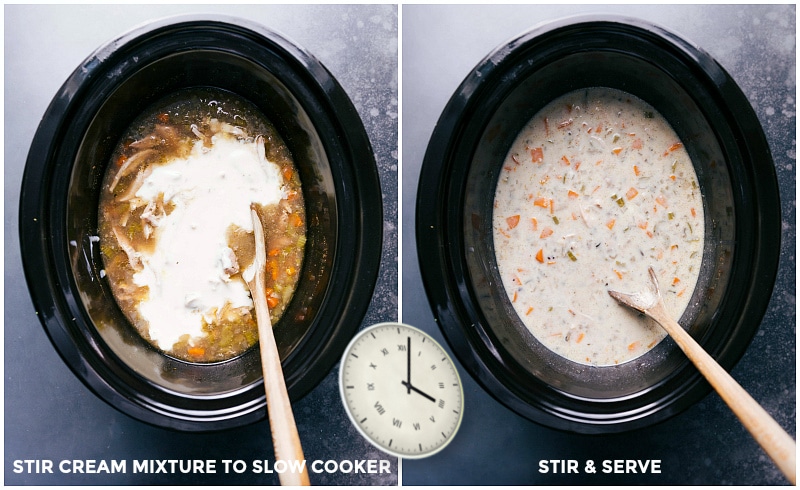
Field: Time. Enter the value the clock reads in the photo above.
4:02
